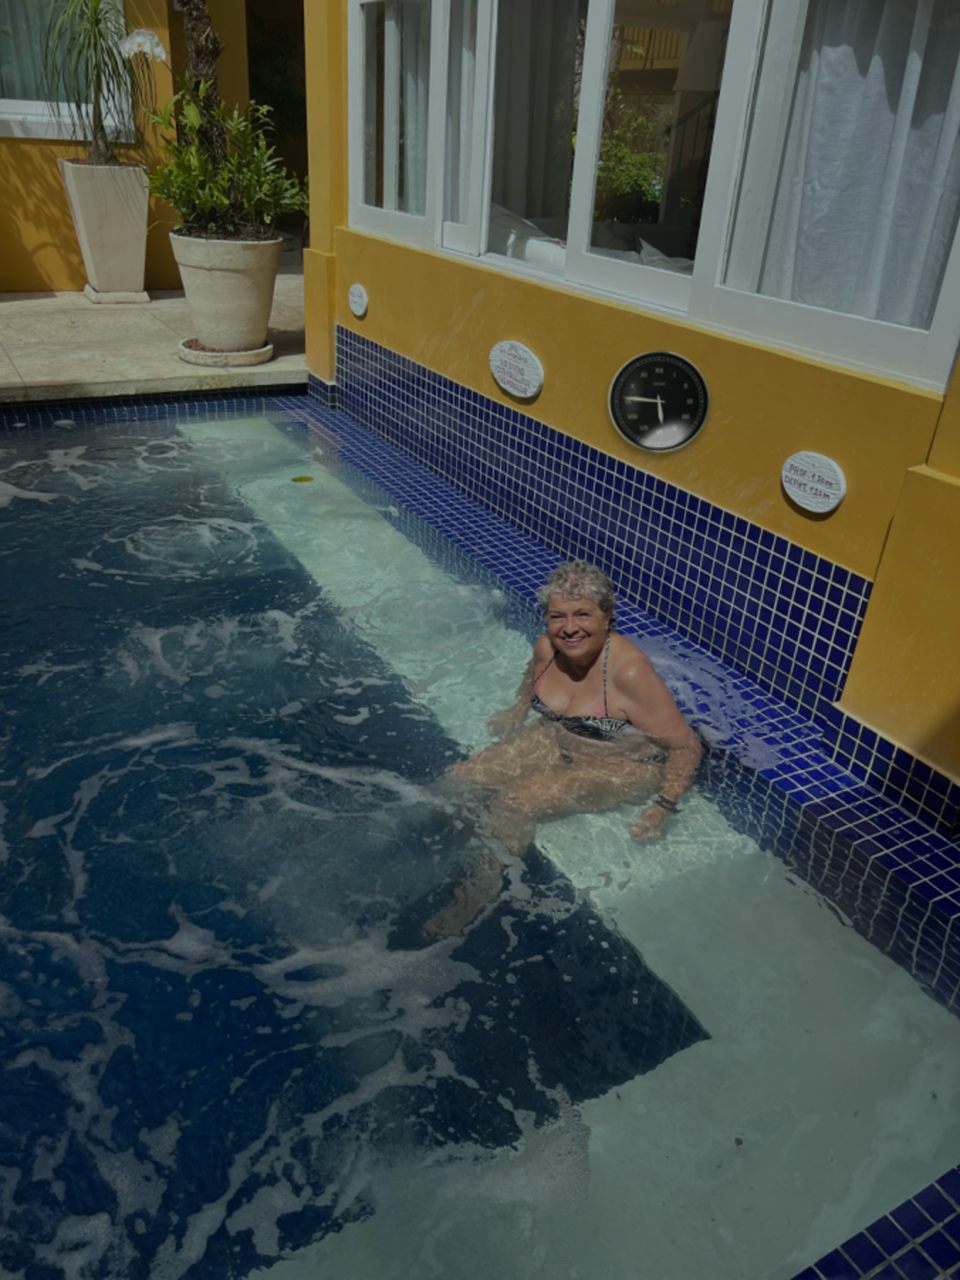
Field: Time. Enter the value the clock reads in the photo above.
5:46
